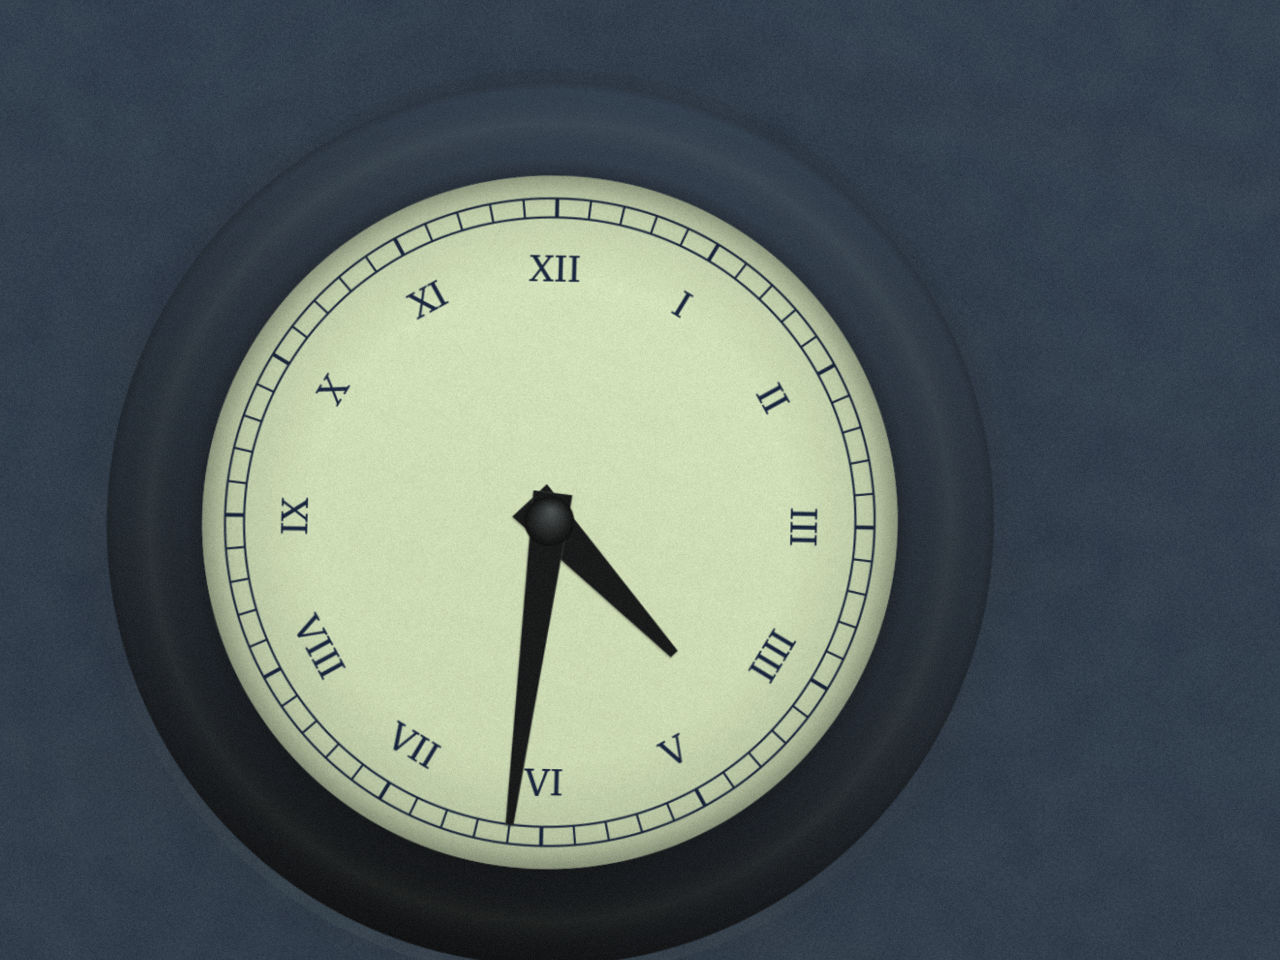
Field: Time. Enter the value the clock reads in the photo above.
4:31
